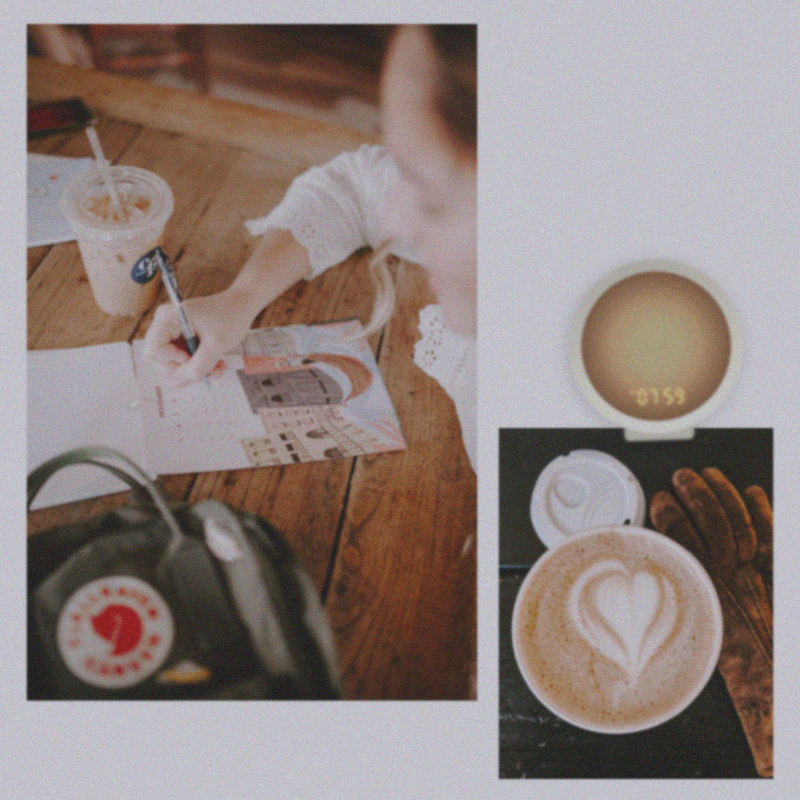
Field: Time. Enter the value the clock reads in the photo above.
7:59
